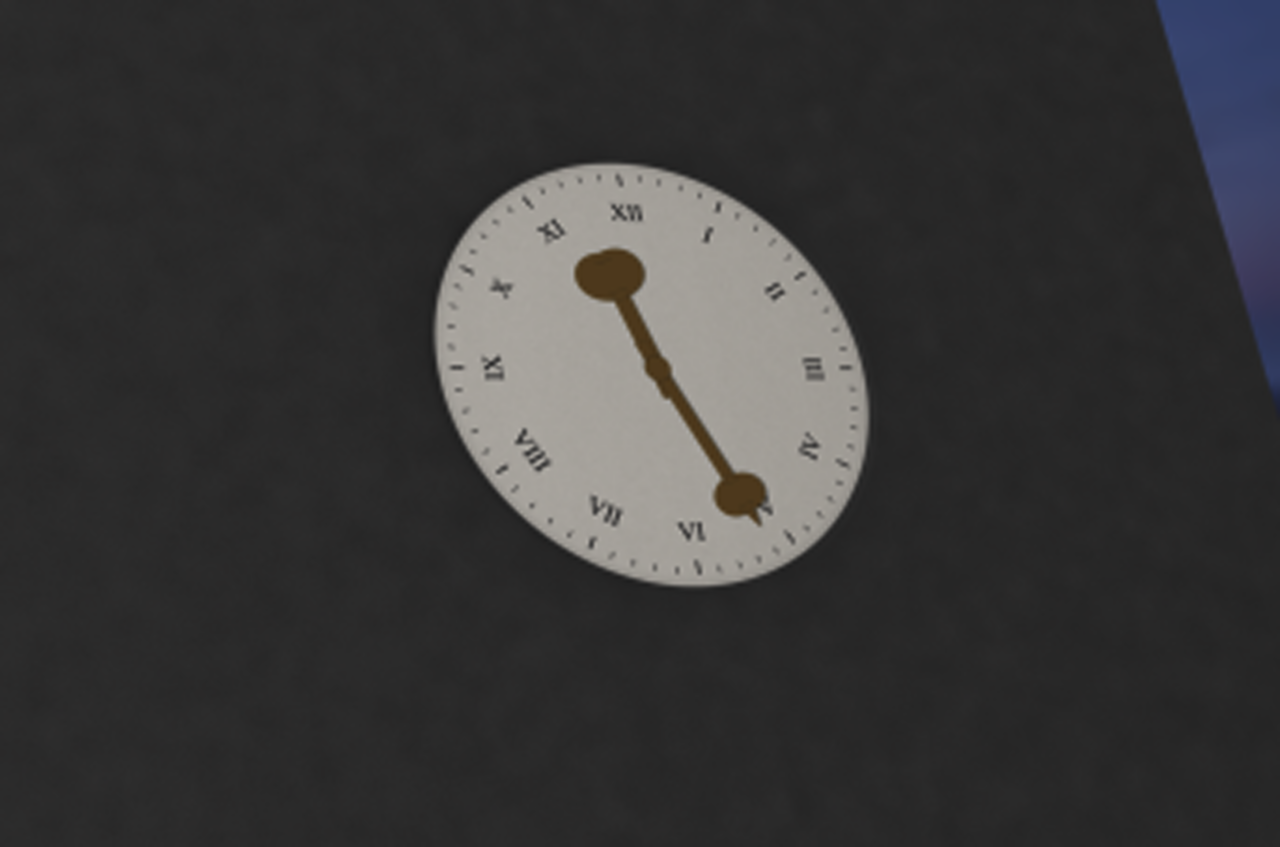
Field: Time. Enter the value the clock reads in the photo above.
11:26
